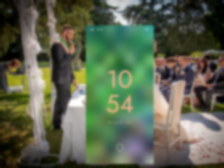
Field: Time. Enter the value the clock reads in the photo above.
10:54
